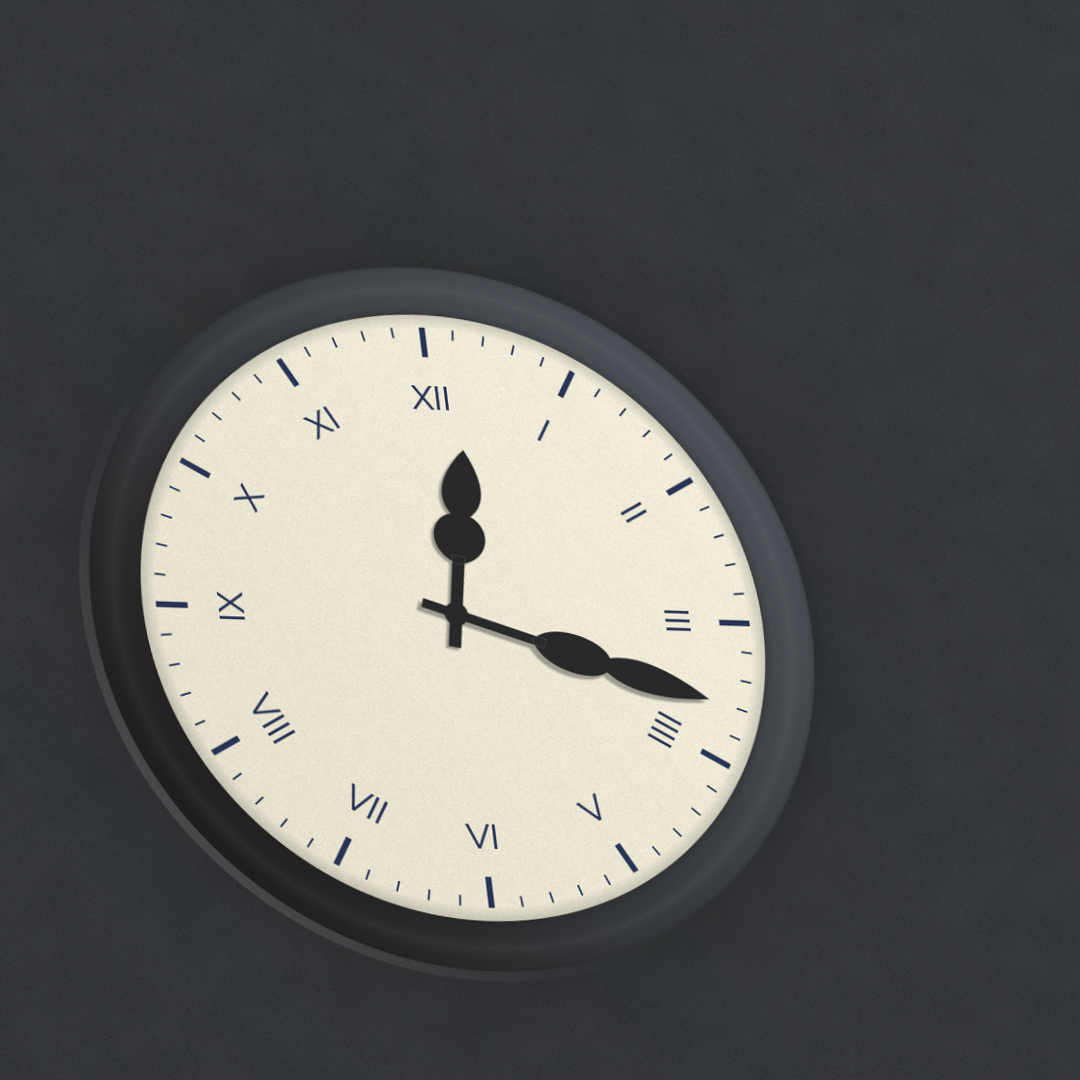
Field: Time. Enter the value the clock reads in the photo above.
12:18
